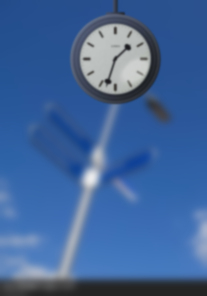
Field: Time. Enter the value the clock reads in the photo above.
1:33
